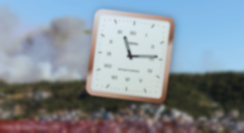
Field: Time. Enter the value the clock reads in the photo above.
11:14
